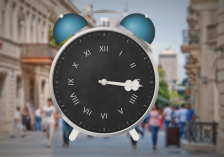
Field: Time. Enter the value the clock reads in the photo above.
3:16
